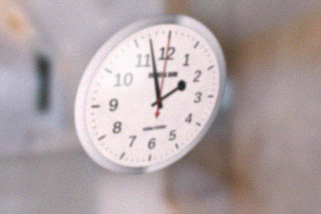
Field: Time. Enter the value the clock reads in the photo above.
1:57:00
